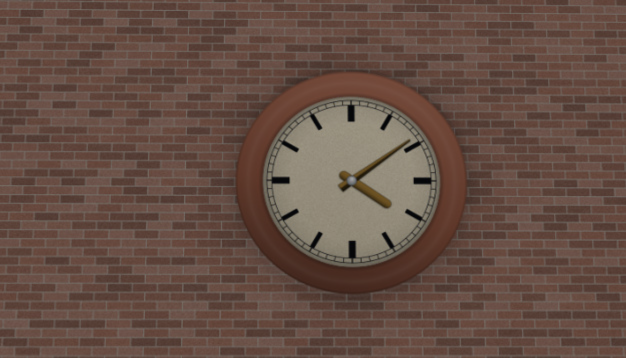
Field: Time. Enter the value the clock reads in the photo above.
4:09
